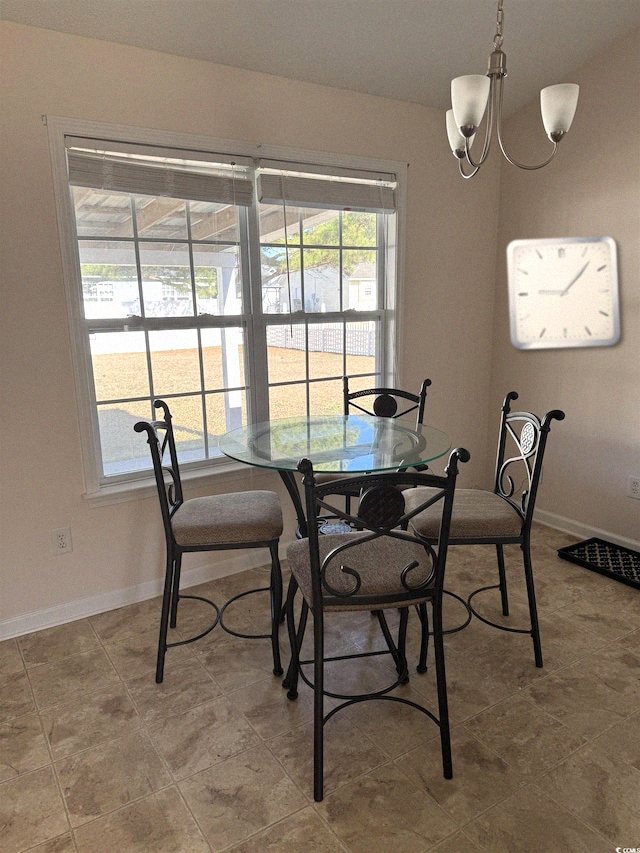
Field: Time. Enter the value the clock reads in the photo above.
9:07
